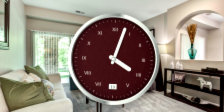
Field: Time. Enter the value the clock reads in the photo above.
4:03
